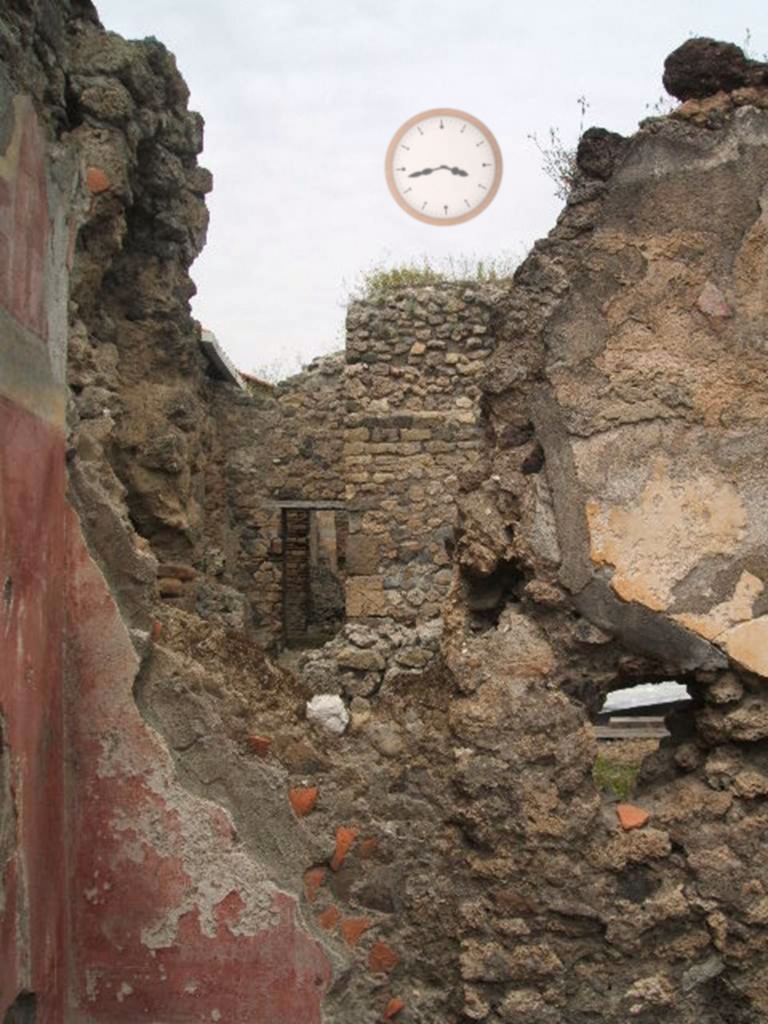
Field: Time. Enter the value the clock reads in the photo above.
3:43
